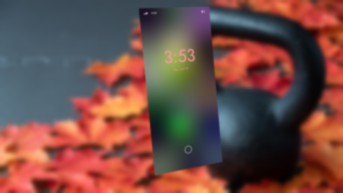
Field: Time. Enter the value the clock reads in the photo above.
3:53
